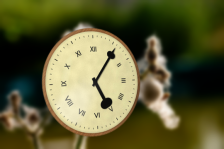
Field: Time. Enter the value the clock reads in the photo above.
5:06
